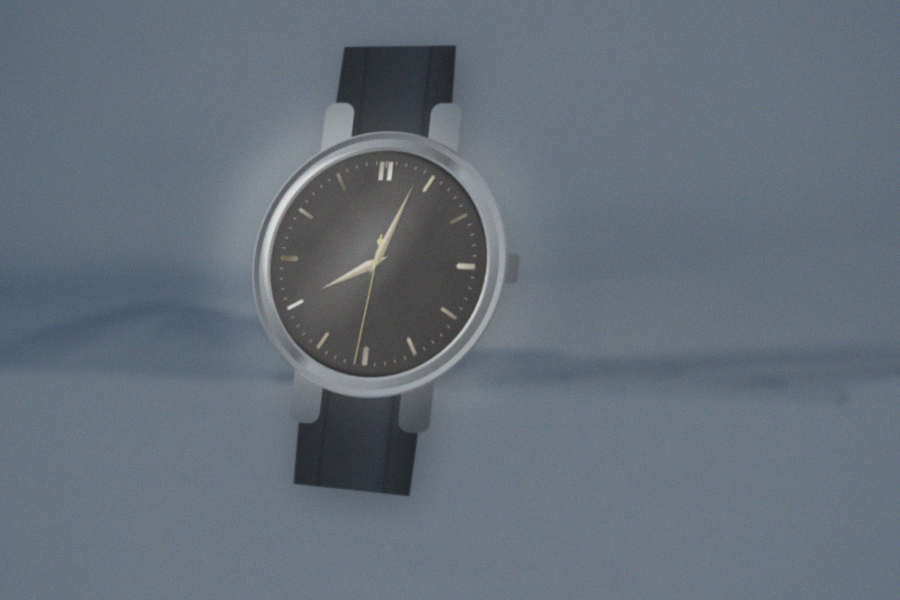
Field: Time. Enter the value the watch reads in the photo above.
8:03:31
